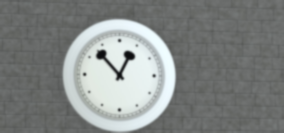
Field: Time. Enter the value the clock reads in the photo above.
12:53
